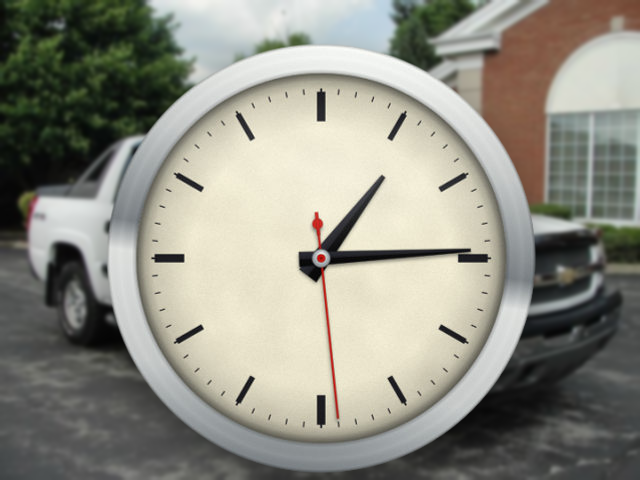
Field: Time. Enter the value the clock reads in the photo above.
1:14:29
